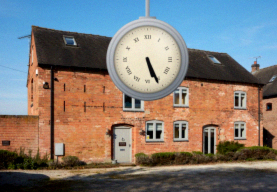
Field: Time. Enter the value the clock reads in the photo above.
5:26
